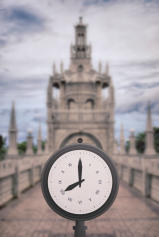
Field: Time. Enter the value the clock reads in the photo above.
8:00
